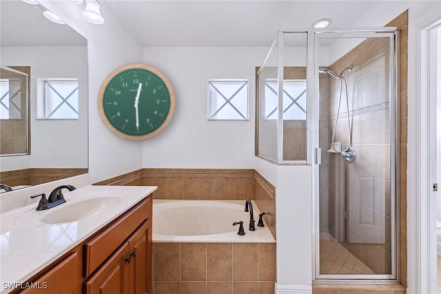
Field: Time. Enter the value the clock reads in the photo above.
12:30
